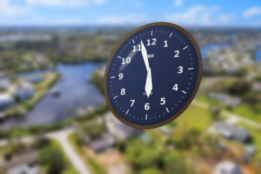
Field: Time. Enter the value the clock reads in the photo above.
5:57
